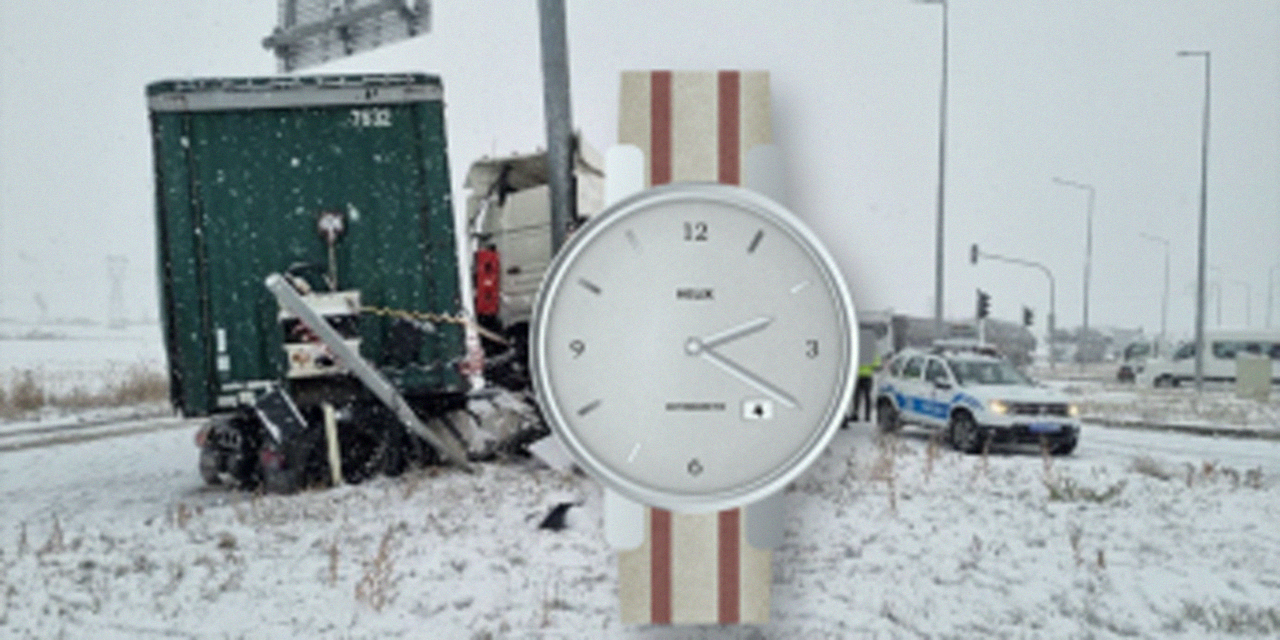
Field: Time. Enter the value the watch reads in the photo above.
2:20
